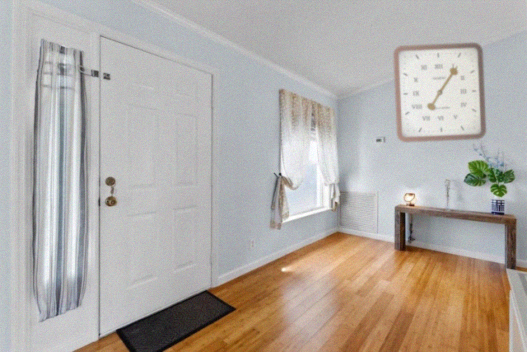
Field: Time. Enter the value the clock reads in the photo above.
7:06
